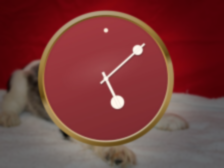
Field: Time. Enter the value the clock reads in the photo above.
5:08
